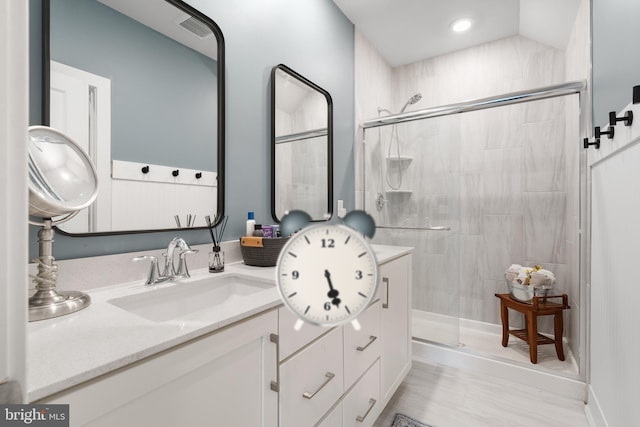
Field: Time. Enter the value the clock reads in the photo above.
5:27
